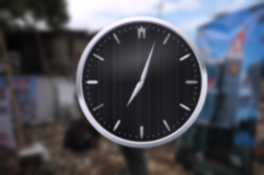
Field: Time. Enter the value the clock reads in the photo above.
7:03
